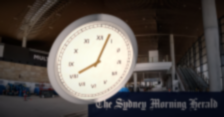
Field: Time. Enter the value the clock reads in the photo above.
8:03
